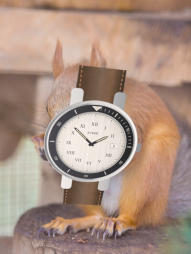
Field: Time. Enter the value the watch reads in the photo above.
1:52
